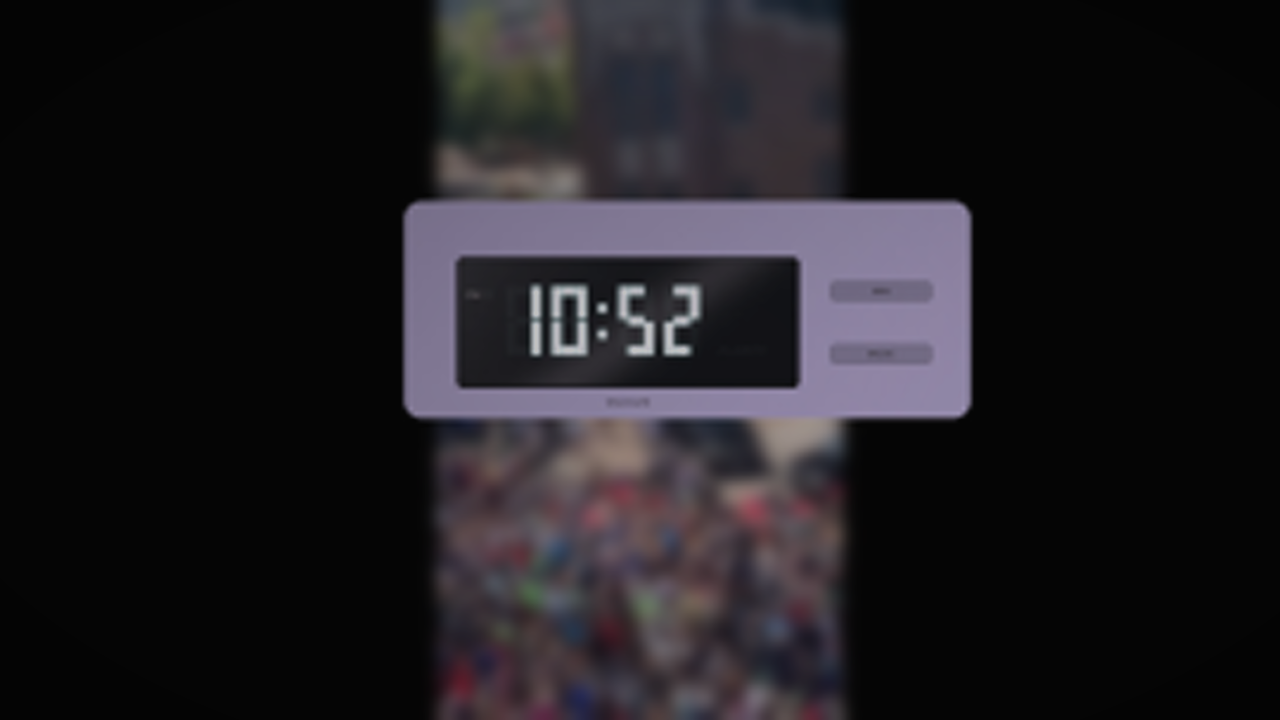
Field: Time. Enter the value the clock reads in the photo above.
10:52
